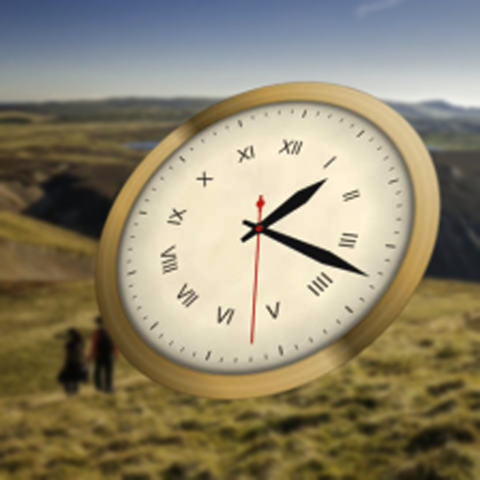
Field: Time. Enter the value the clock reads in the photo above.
1:17:27
